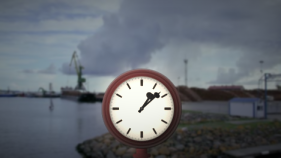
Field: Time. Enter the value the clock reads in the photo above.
1:08
